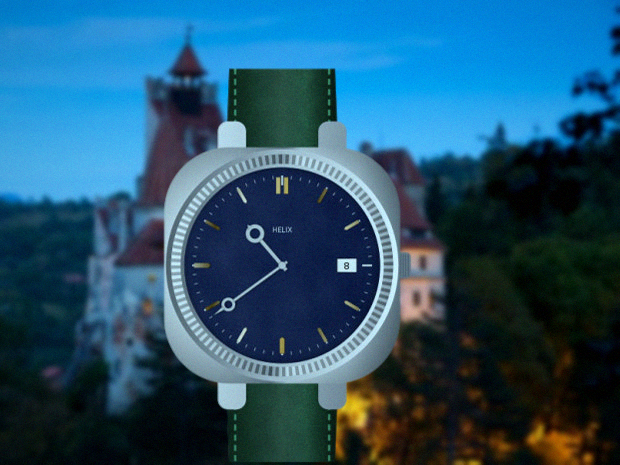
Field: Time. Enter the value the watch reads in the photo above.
10:39
